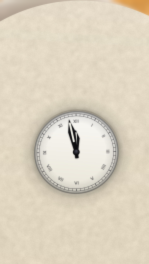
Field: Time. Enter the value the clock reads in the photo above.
11:58
